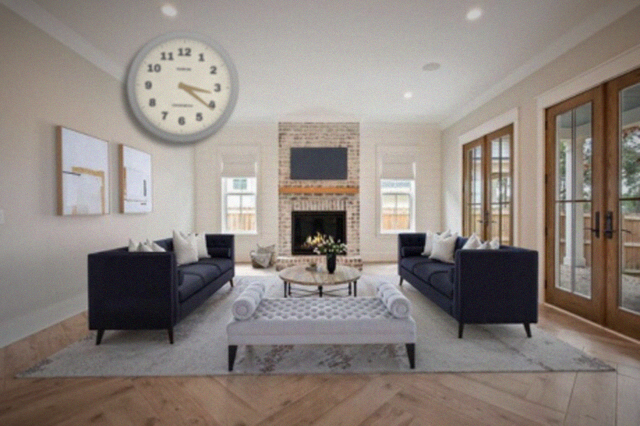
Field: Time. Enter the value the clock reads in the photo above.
3:21
